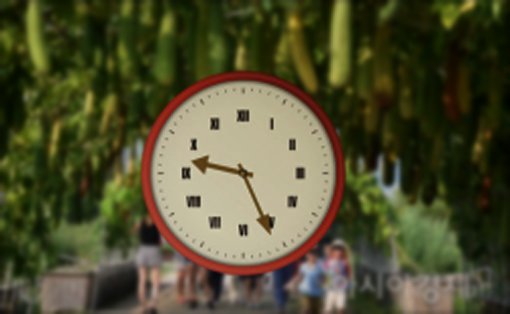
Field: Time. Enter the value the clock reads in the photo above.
9:26
